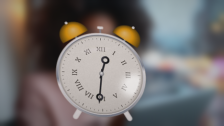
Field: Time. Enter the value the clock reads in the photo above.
12:31
